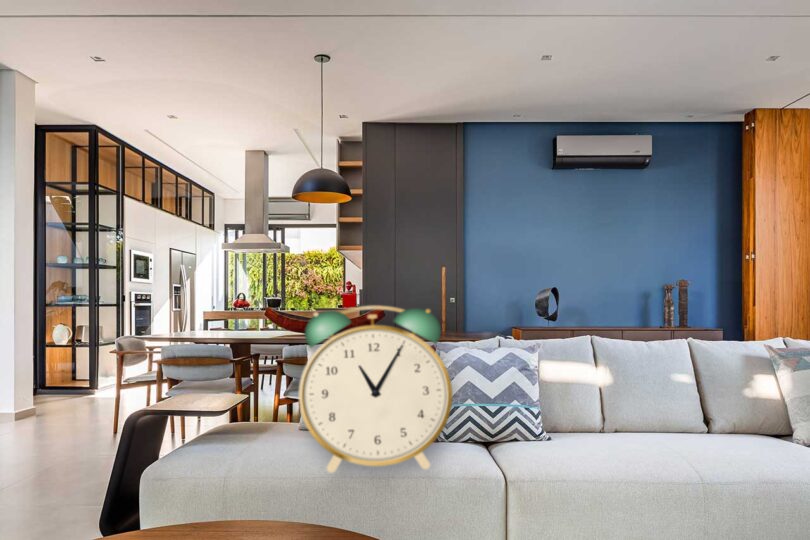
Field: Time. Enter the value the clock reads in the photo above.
11:05
